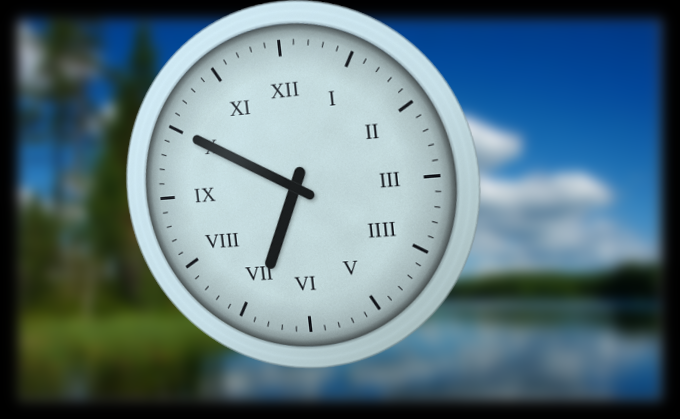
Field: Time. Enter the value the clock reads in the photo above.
6:50
